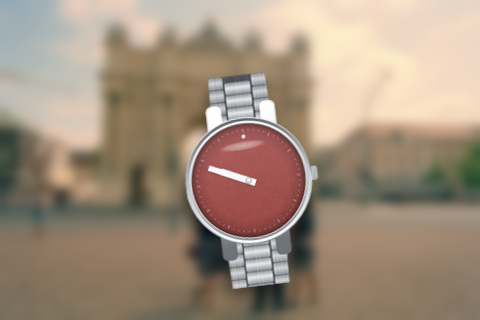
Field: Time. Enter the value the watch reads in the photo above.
9:49
